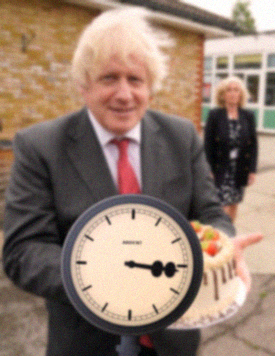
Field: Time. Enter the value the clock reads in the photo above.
3:16
